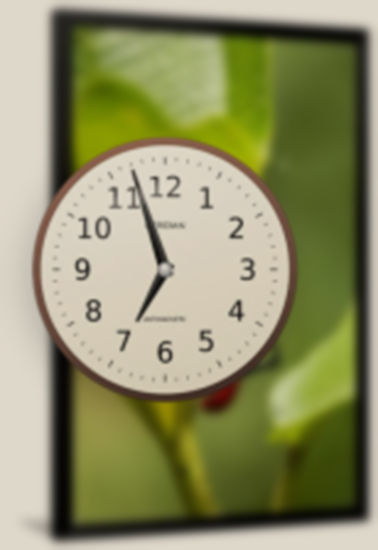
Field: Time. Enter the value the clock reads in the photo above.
6:57
